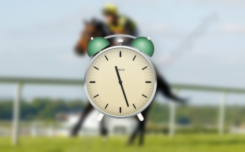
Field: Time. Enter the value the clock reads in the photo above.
11:27
